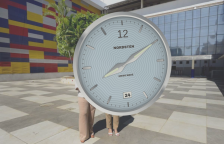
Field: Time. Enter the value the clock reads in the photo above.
8:10
